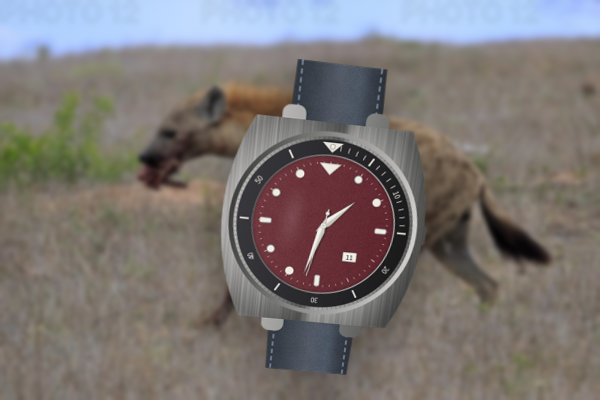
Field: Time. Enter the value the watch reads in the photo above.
1:32:32
